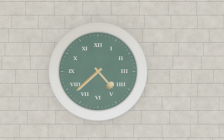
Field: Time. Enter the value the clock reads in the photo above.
4:38
